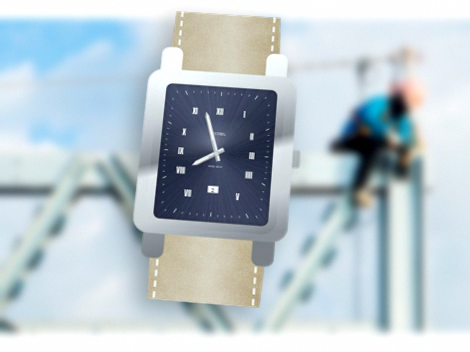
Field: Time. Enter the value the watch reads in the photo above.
7:57
